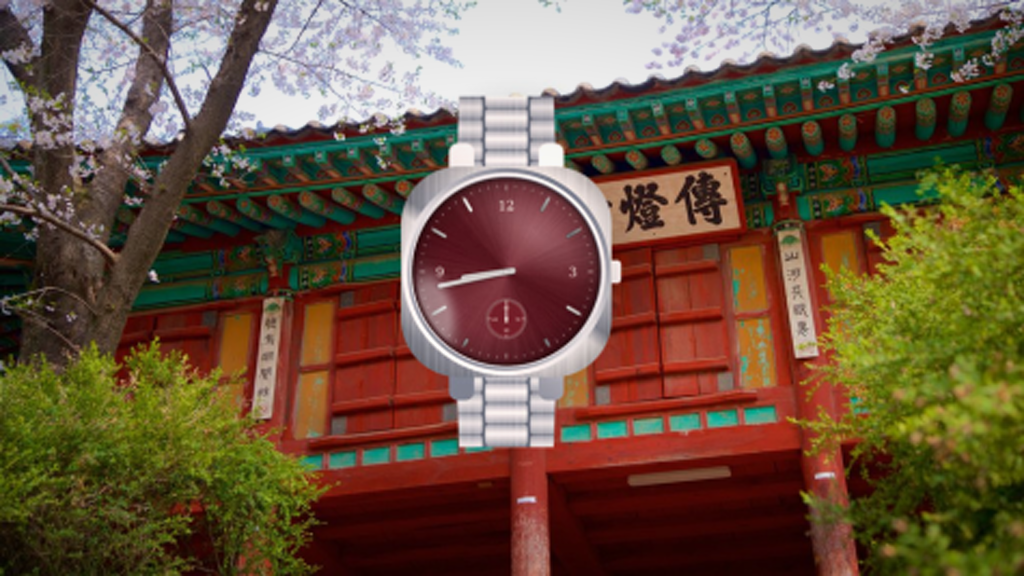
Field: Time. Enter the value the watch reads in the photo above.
8:43
